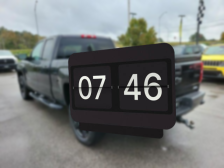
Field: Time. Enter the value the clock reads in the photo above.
7:46
